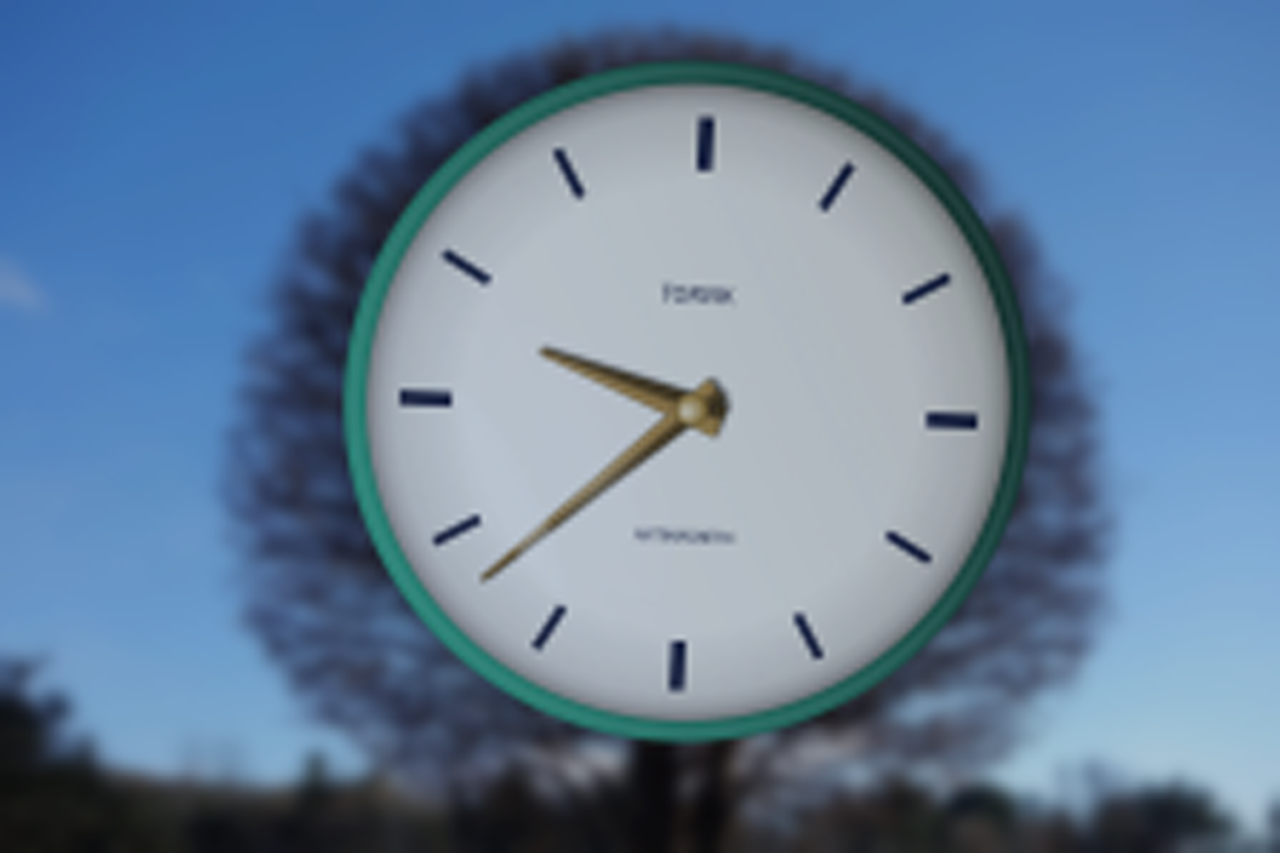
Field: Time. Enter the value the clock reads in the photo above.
9:38
